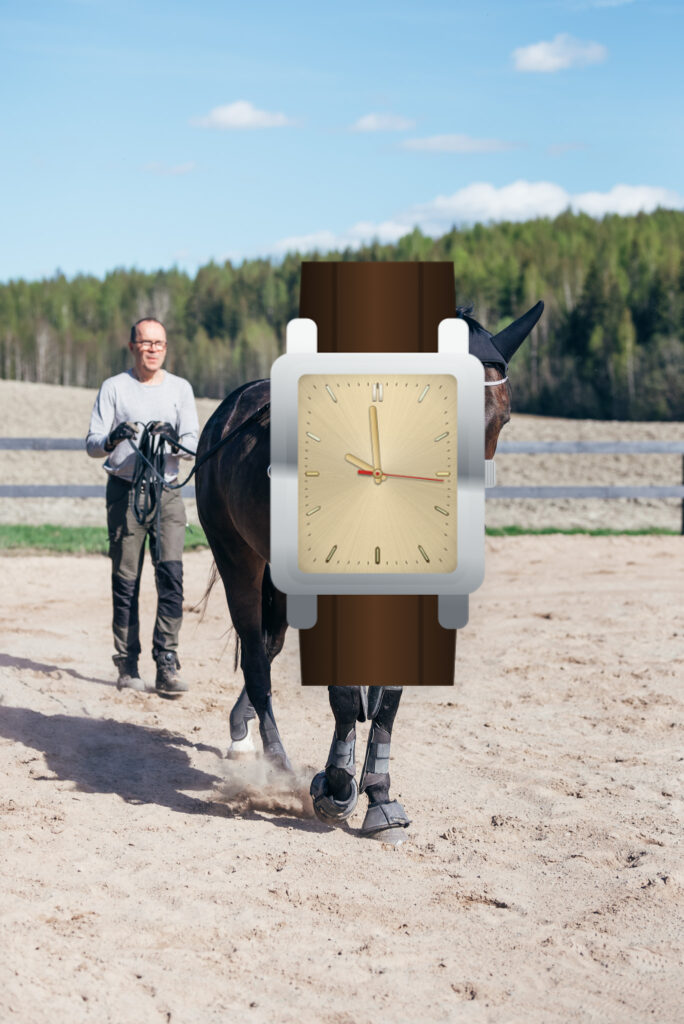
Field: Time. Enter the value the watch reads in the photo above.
9:59:16
